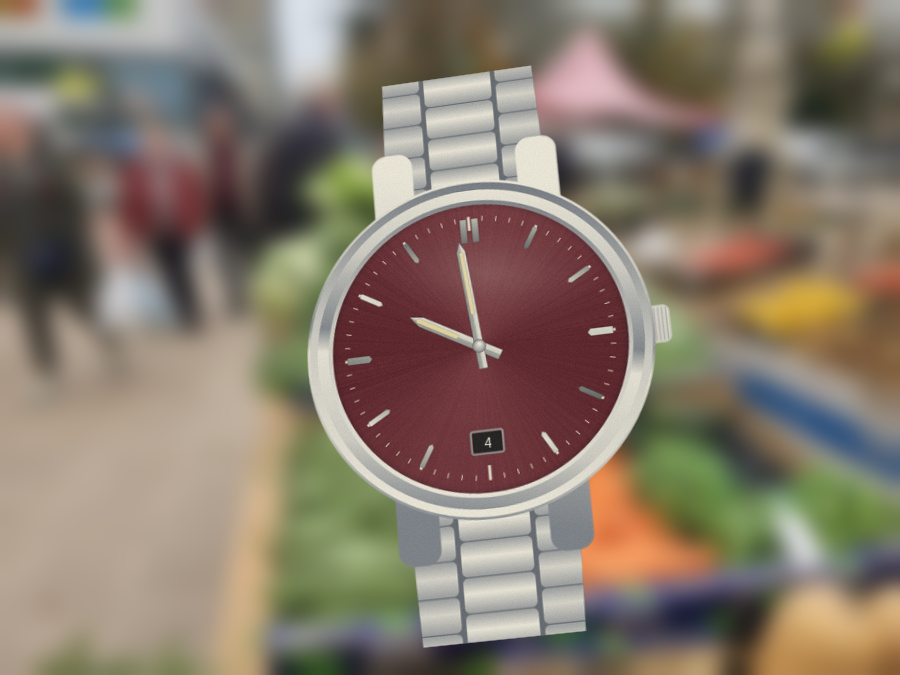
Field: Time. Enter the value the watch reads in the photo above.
9:59
